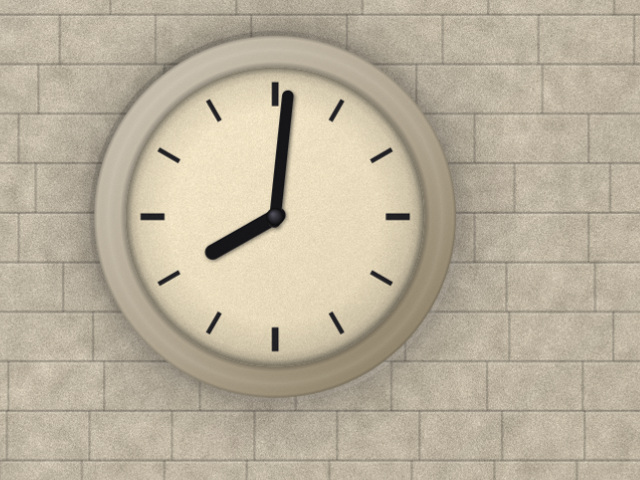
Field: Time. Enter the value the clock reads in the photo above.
8:01
